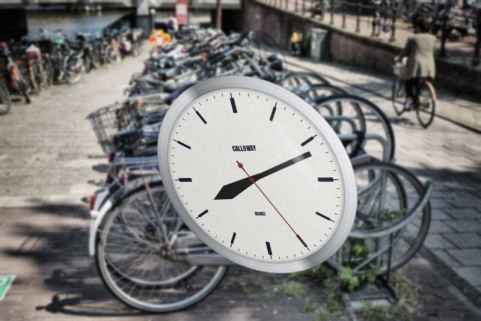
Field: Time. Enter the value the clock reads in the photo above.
8:11:25
